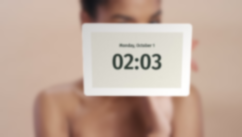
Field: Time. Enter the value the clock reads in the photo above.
2:03
